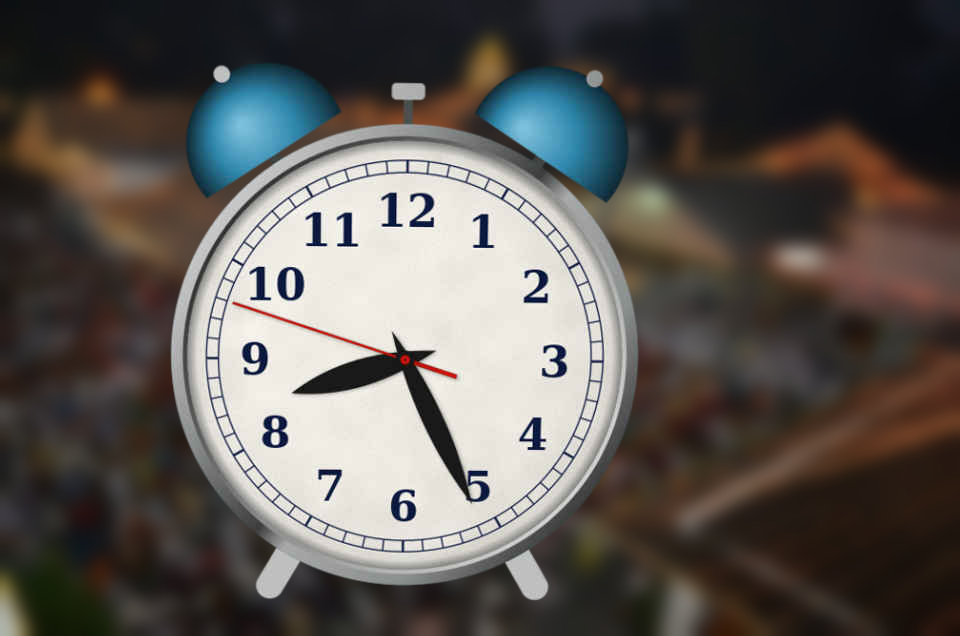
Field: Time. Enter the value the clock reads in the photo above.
8:25:48
